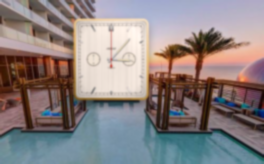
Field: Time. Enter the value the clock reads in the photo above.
3:07
